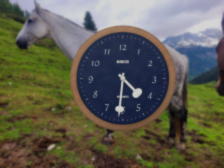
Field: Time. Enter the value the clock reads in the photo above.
4:31
